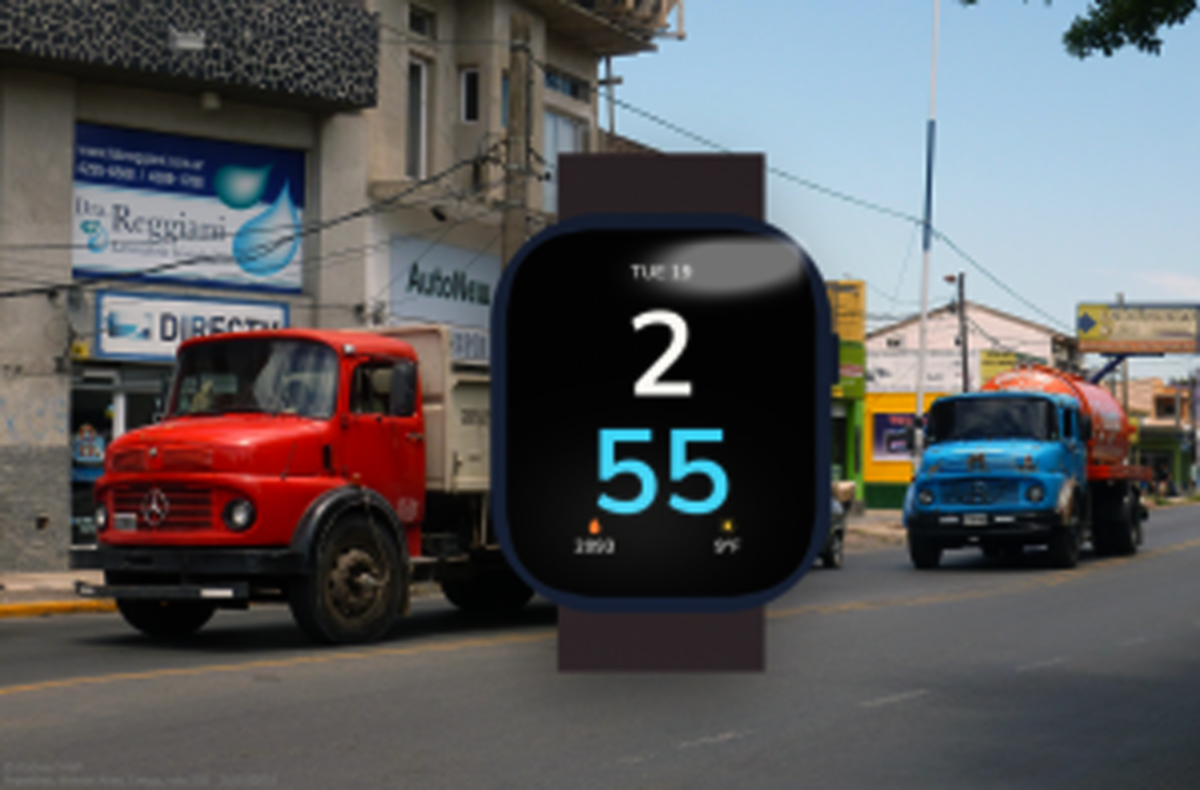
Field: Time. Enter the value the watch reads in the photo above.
2:55
